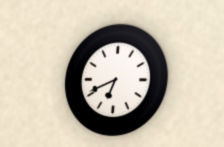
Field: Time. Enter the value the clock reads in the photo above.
6:41
